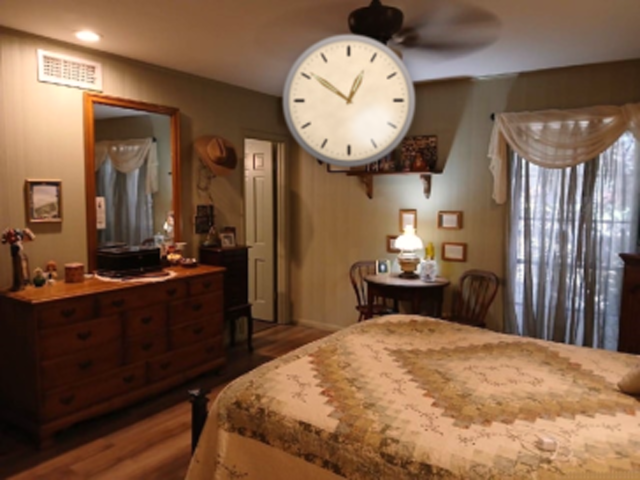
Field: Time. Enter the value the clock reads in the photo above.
12:51
